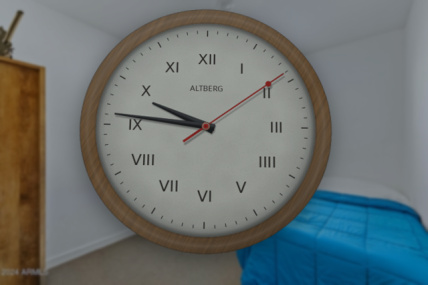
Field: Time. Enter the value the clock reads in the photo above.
9:46:09
